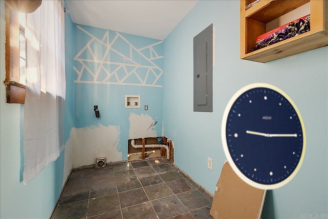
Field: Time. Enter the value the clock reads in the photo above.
9:15
